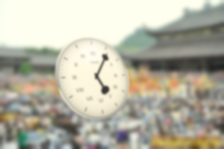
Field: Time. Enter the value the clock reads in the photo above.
5:06
